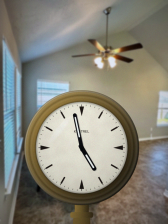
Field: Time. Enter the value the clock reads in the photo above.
4:58
